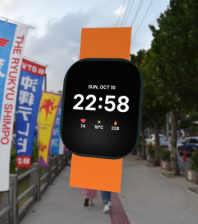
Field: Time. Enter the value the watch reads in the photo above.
22:58
